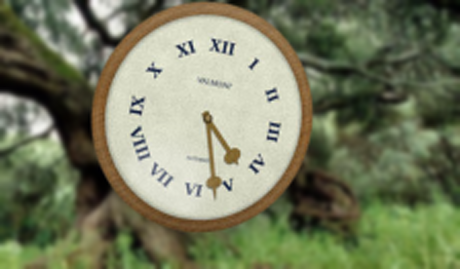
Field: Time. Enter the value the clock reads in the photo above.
4:27
